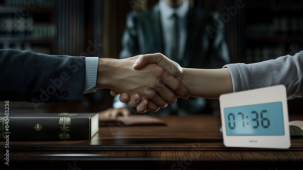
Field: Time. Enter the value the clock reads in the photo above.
7:36
